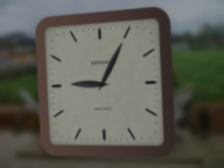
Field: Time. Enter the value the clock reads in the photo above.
9:05
